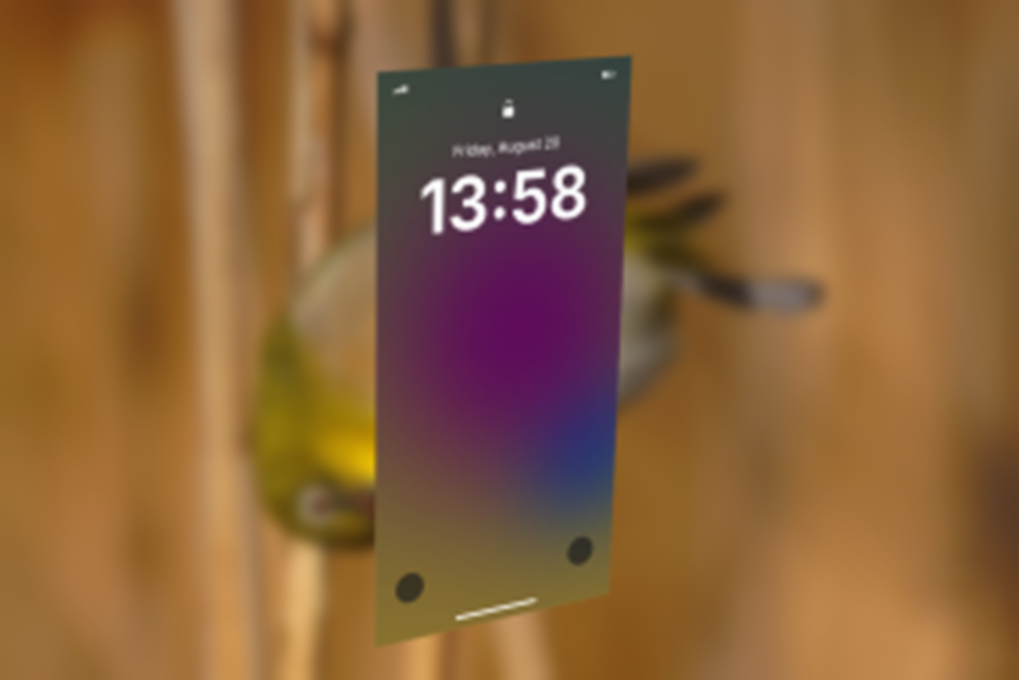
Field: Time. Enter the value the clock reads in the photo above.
13:58
